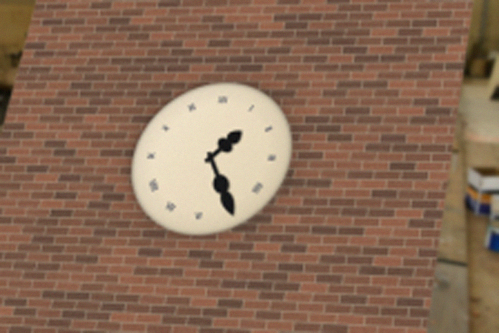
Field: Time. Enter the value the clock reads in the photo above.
1:25
